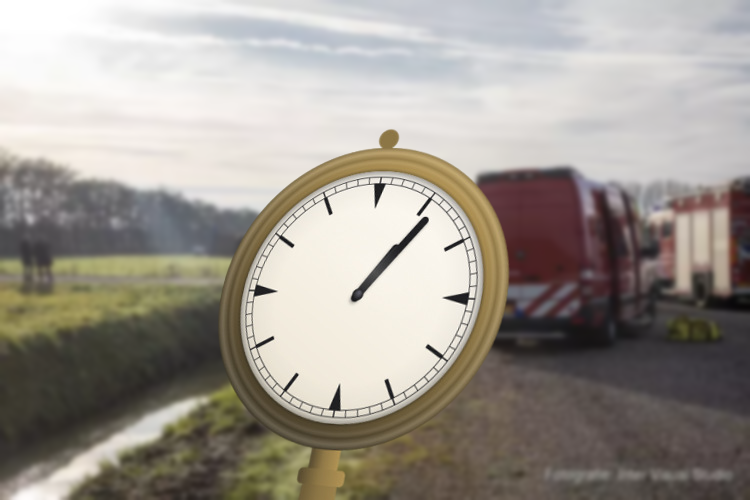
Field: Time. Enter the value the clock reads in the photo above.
1:06
